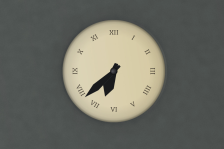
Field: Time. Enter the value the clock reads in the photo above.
6:38
